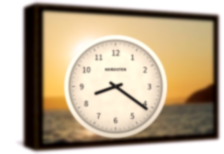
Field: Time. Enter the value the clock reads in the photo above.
8:21
